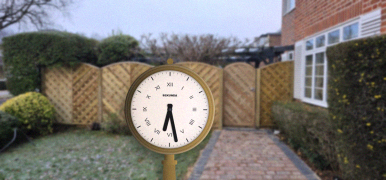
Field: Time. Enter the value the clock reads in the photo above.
6:28
